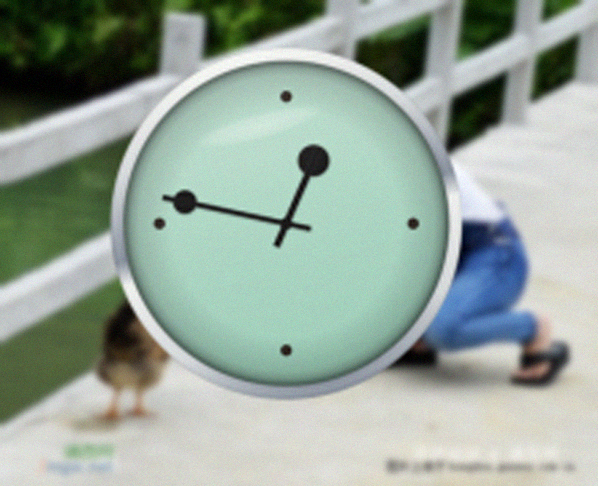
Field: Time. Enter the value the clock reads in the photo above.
12:47
